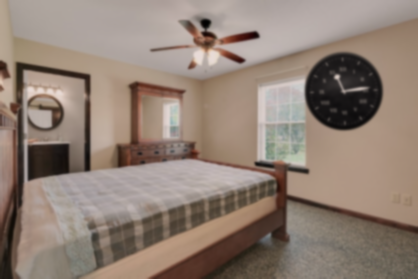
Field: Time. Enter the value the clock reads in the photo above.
11:14
